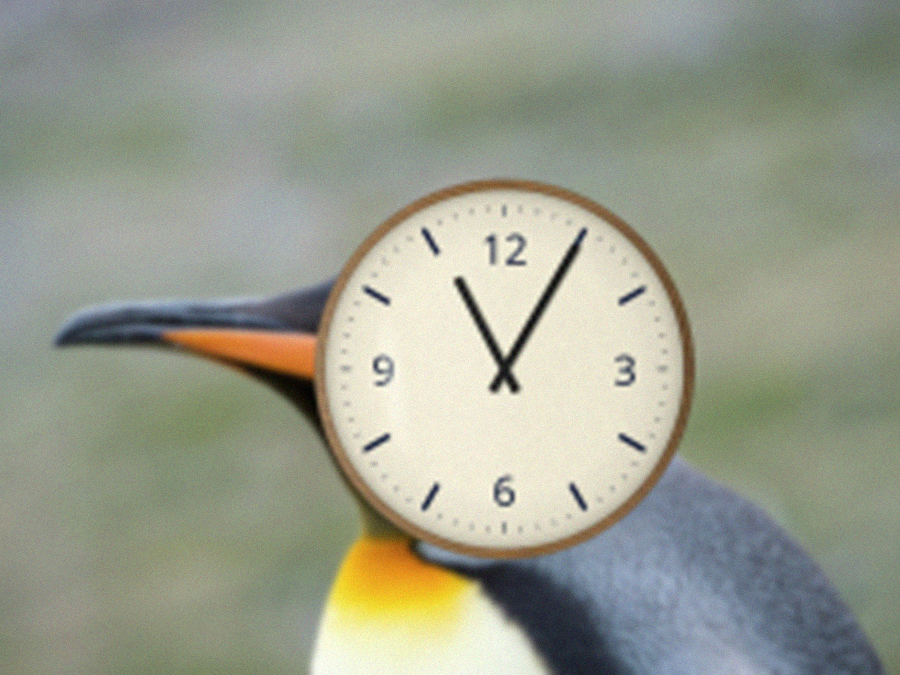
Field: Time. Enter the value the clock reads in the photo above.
11:05
